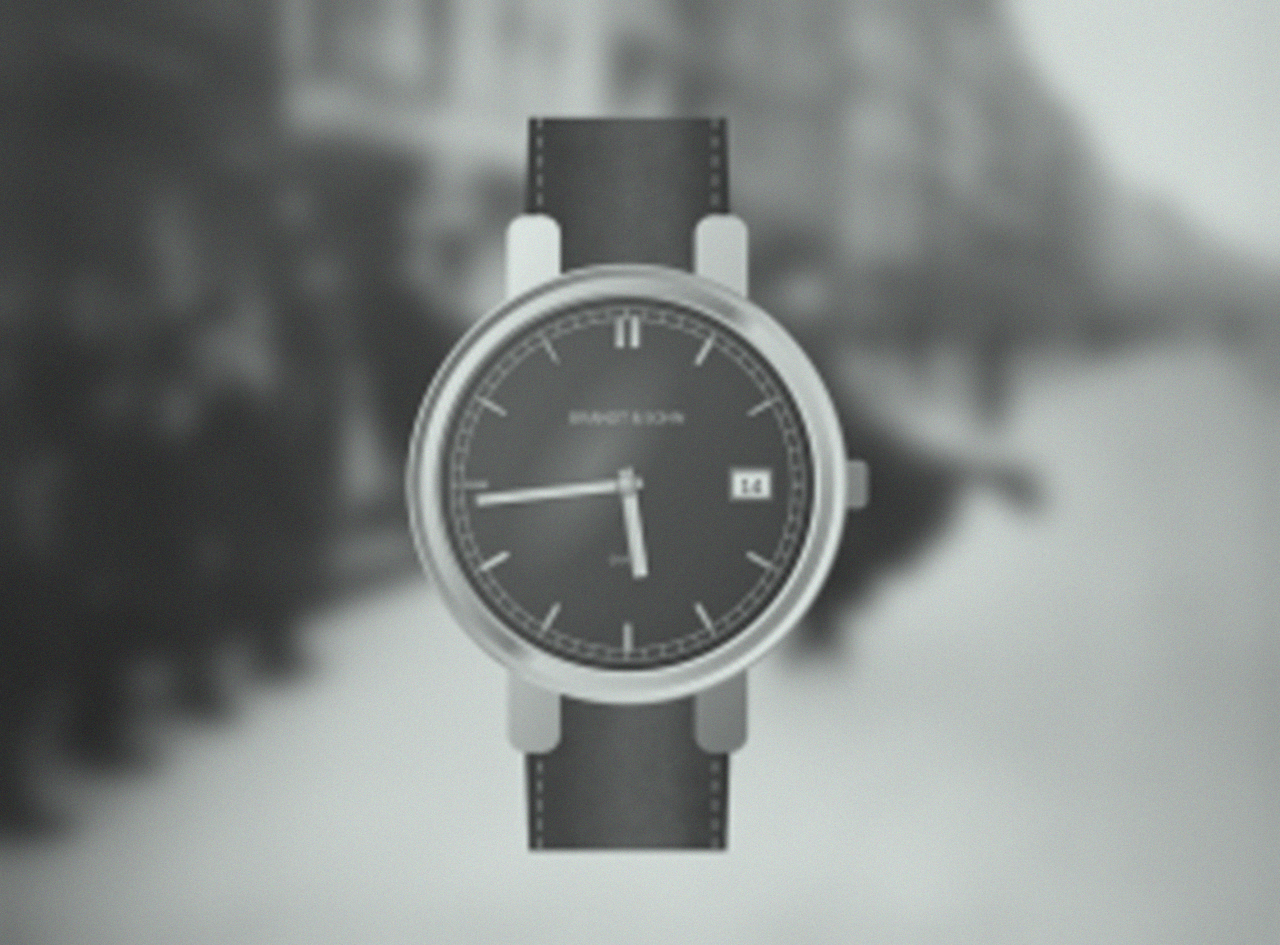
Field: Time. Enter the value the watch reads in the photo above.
5:44
